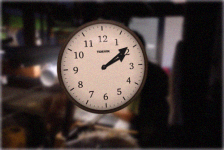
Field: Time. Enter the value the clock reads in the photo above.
2:09
